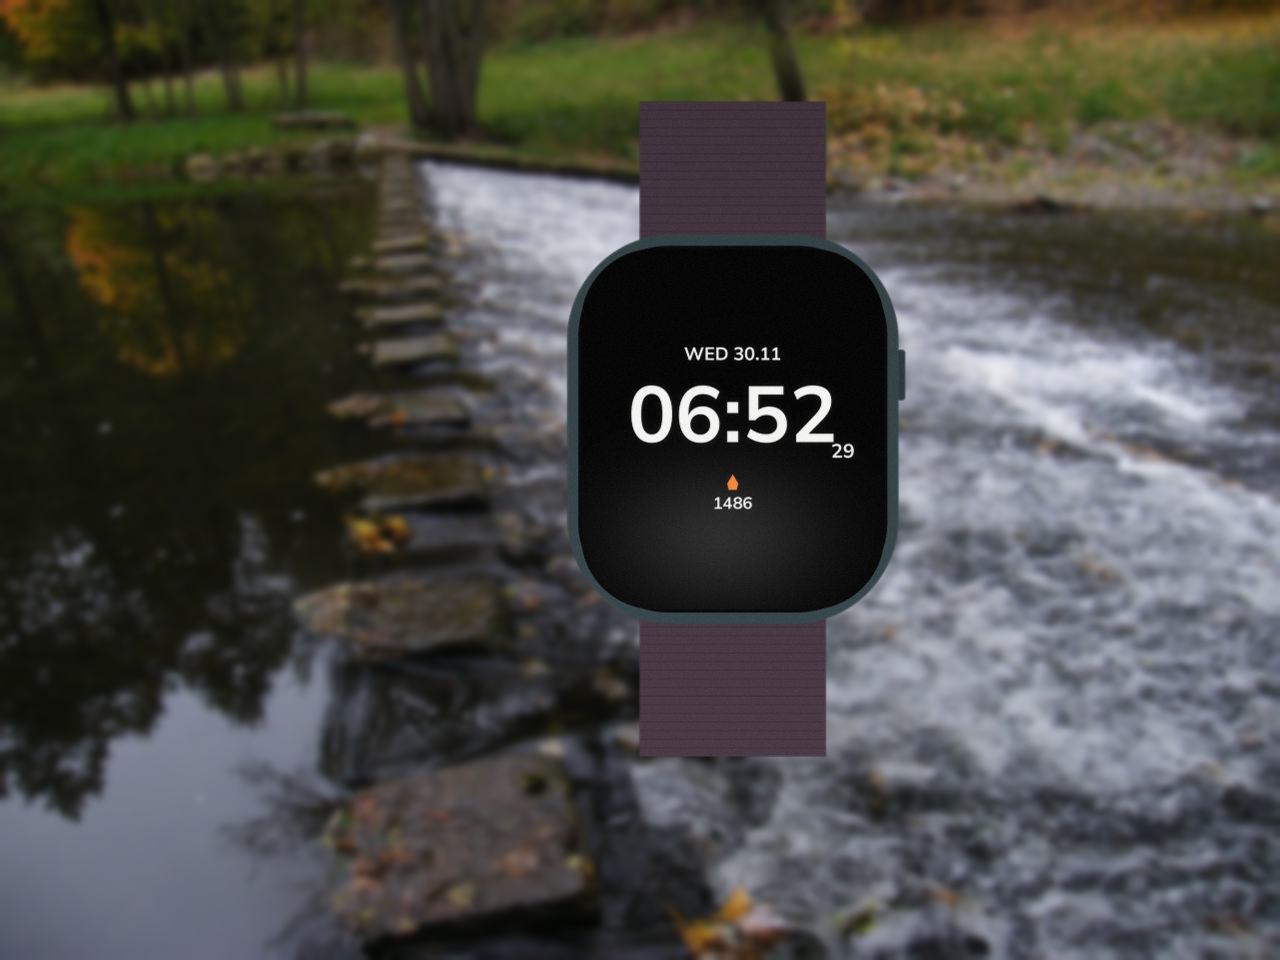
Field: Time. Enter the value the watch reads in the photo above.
6:52:29
